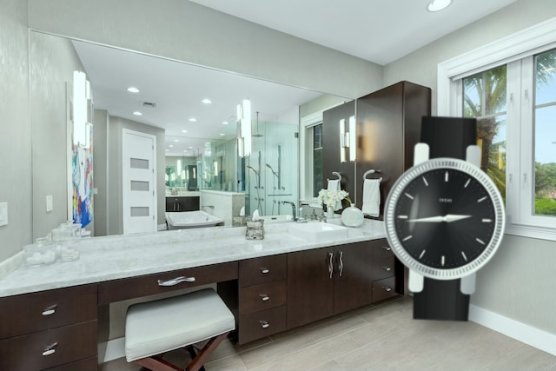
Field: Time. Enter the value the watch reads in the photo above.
2:44
